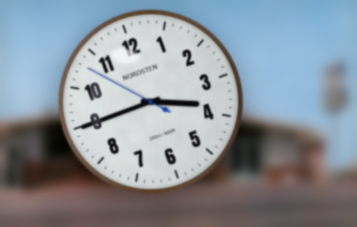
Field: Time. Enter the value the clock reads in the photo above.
3:44:53
